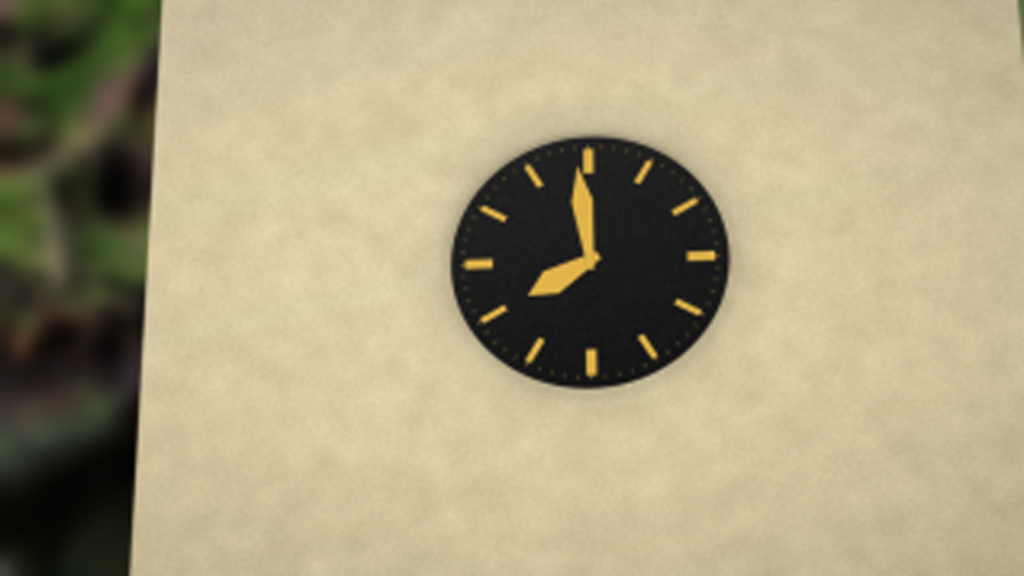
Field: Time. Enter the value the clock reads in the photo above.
7:59
